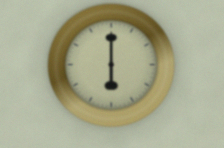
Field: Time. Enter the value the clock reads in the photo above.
6:00
